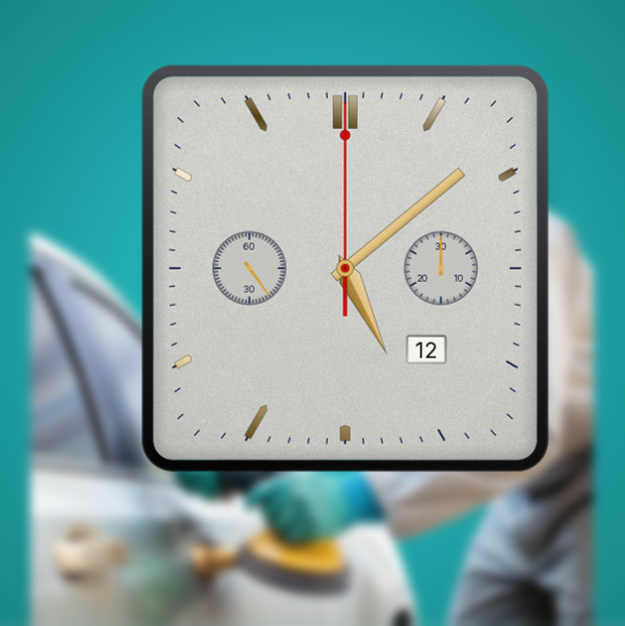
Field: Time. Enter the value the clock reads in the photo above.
5:08:24
